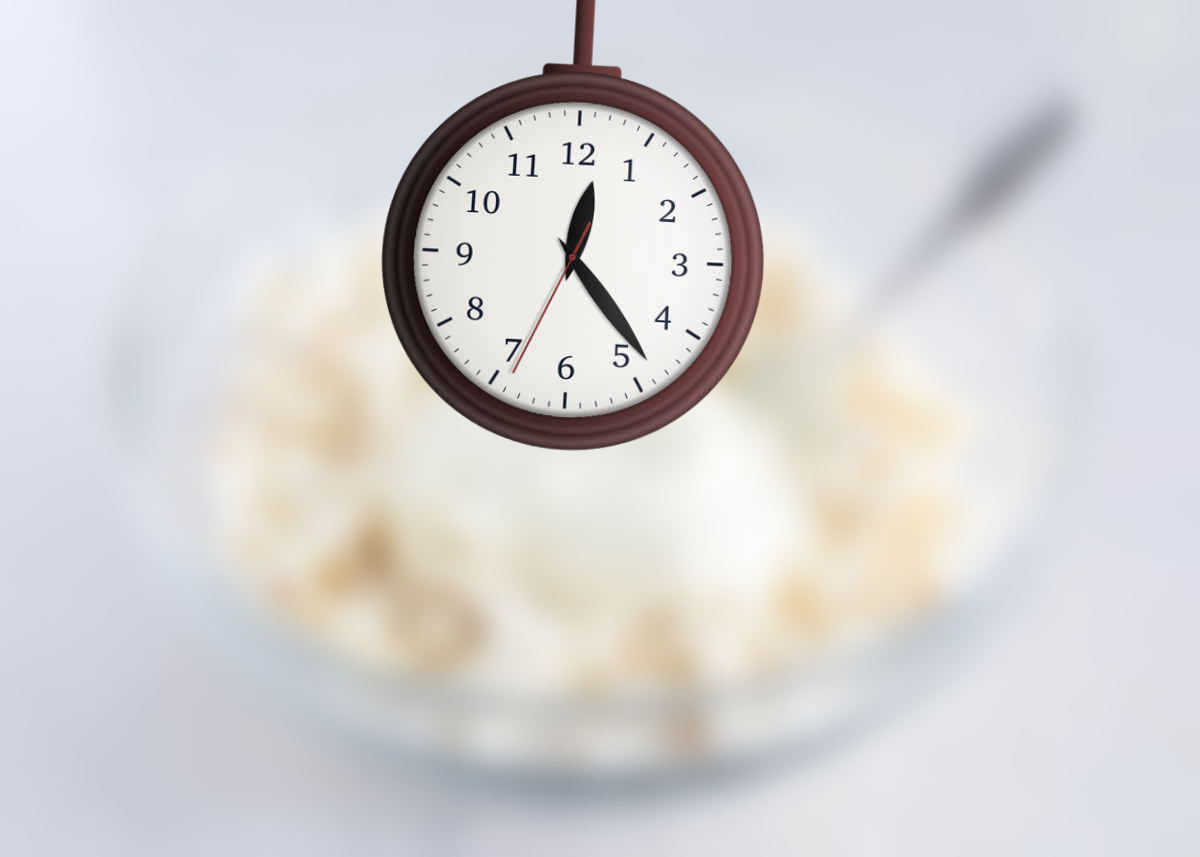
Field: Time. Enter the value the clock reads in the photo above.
12:23:34
